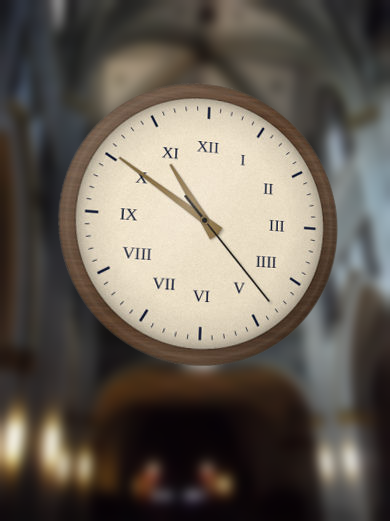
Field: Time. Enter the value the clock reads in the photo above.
10:50:23
